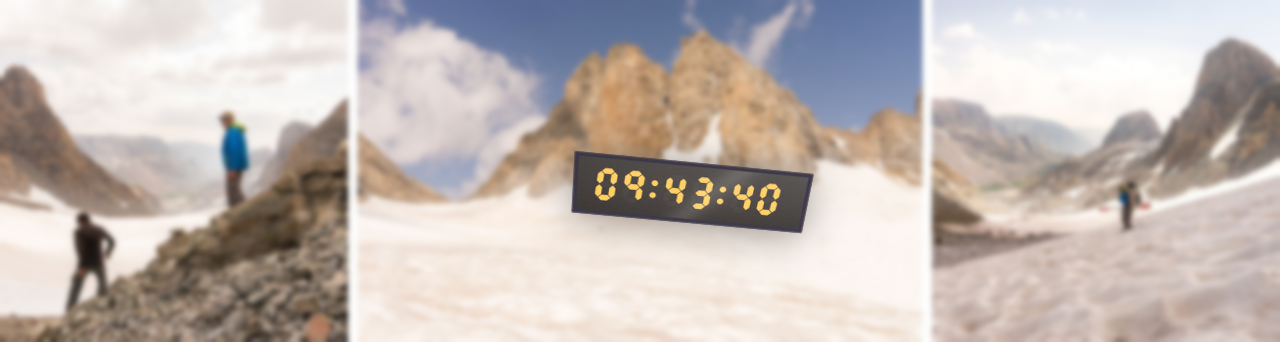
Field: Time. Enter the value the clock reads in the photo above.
9:43:40
